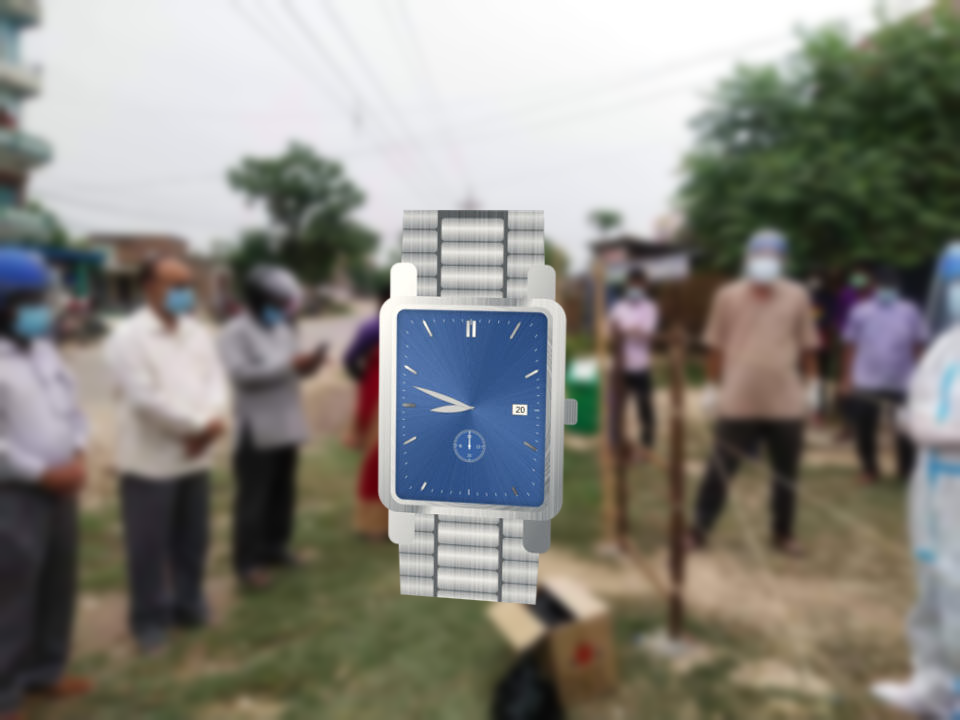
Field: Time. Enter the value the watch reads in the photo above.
8:48
